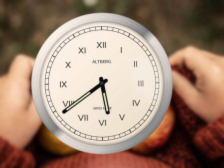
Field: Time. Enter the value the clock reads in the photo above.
5:39
